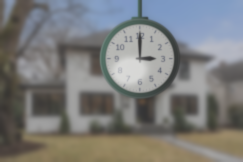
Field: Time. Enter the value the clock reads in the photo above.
3:00
